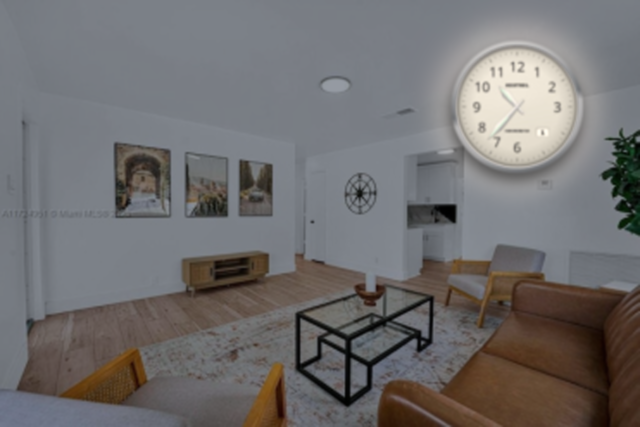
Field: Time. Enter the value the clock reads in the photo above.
10:37
